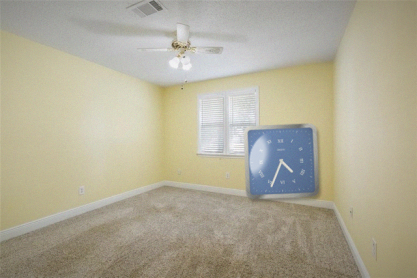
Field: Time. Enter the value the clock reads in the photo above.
4:34
